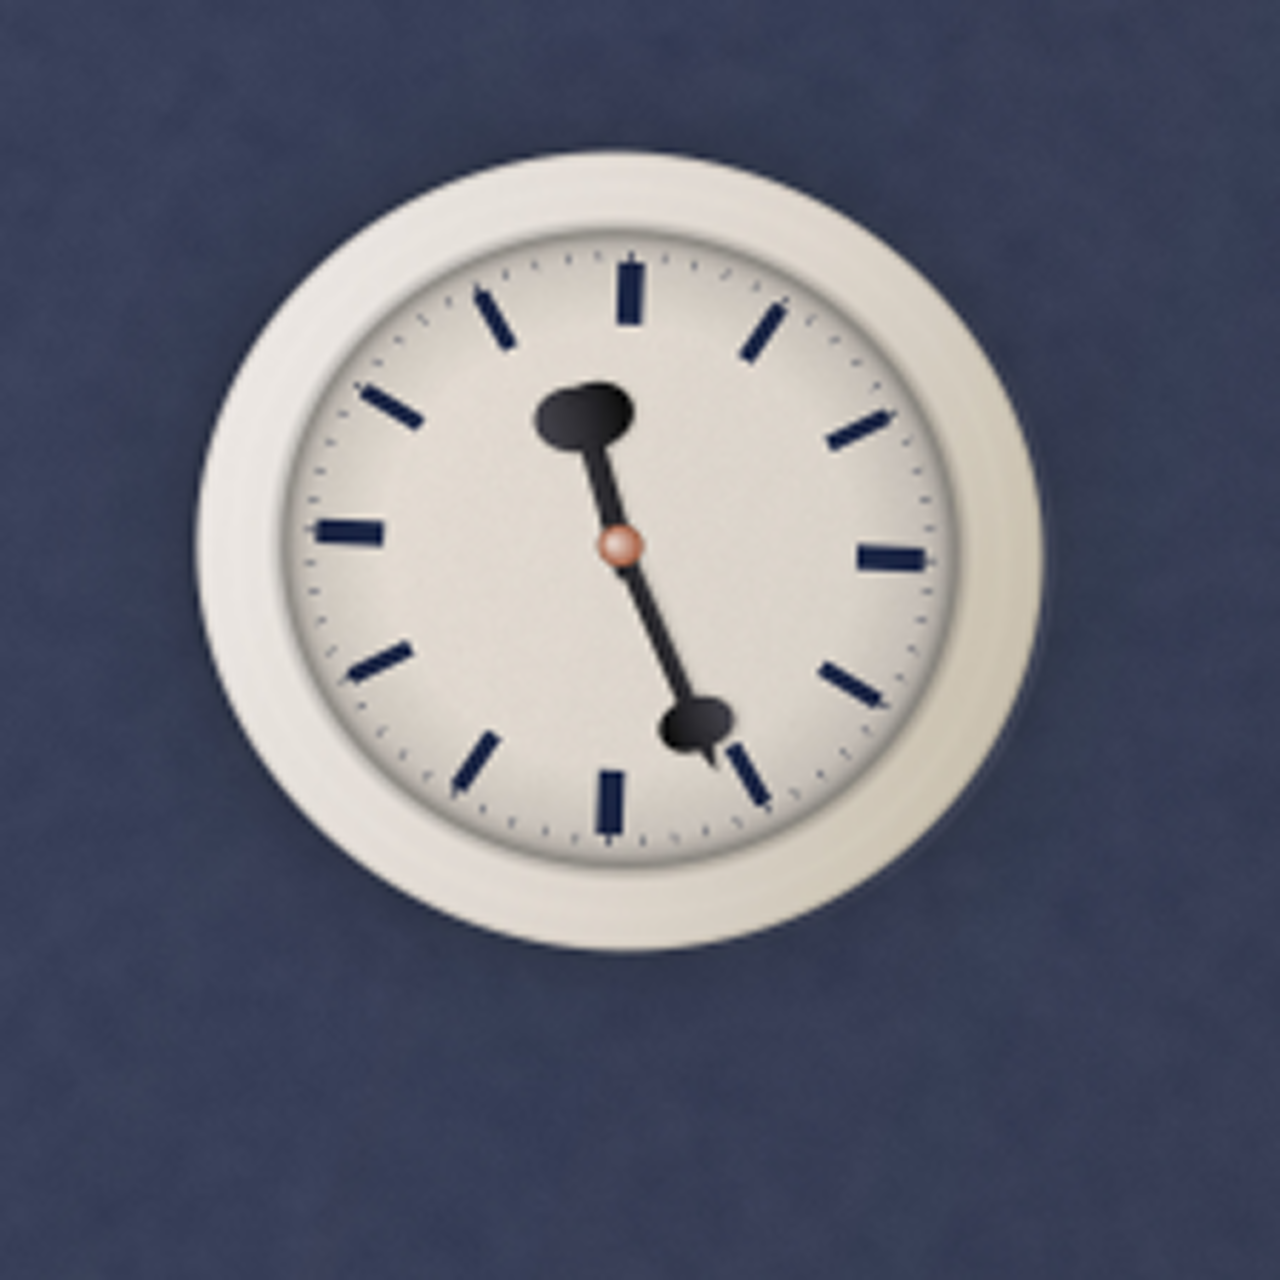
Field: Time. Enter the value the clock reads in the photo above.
11:26
